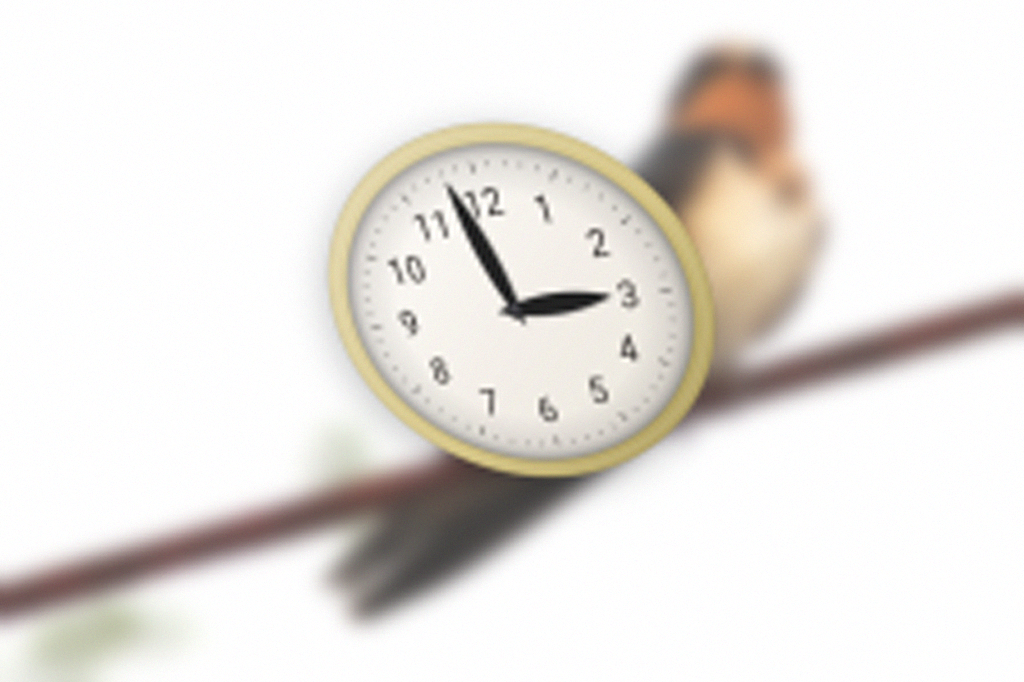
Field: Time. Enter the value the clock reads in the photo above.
2:58
